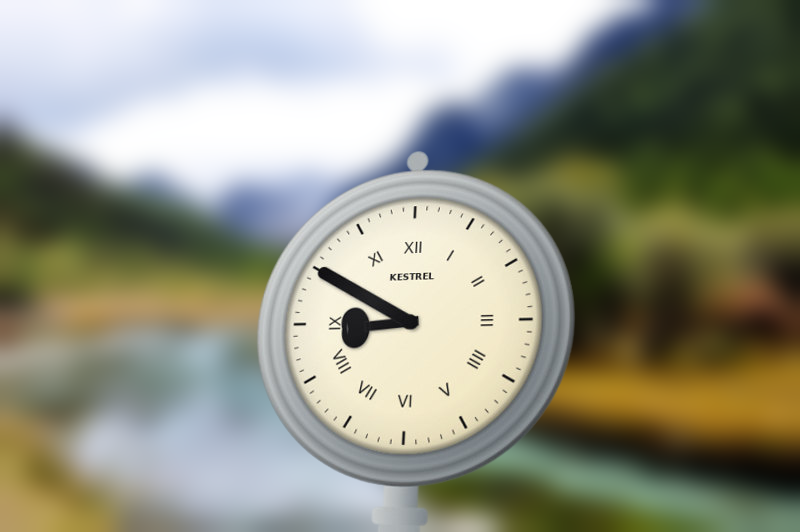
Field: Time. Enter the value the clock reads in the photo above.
8:50
